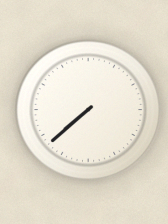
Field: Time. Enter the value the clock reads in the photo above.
7:38
